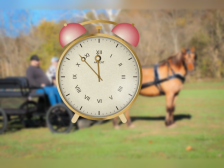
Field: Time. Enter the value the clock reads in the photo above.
11:53
